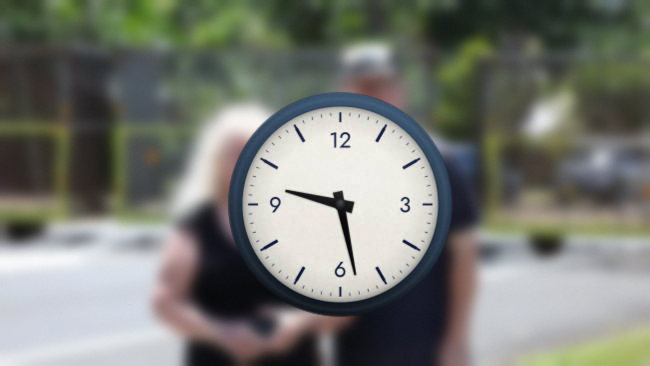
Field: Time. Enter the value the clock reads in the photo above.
9:28
